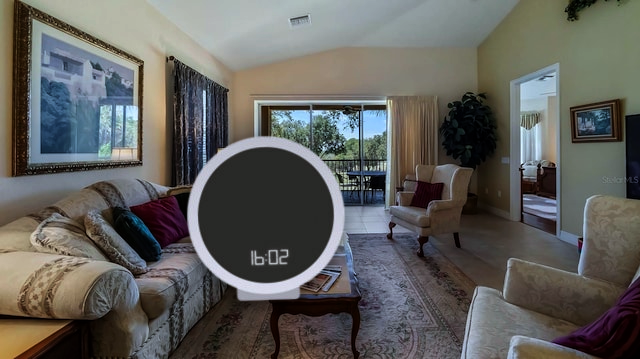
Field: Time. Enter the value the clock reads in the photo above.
16:02
